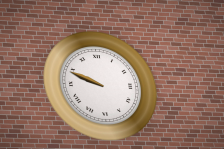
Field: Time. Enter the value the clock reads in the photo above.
9:49
